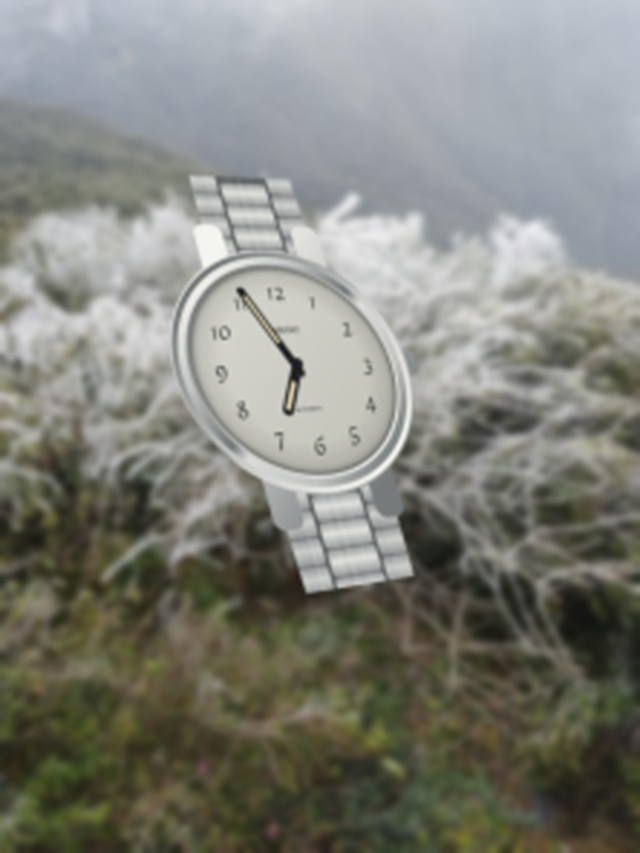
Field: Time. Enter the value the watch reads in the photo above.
6:56
